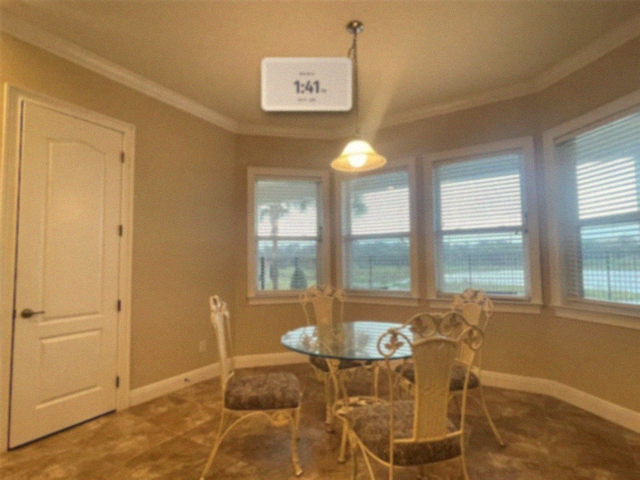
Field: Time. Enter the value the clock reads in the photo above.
1:41
